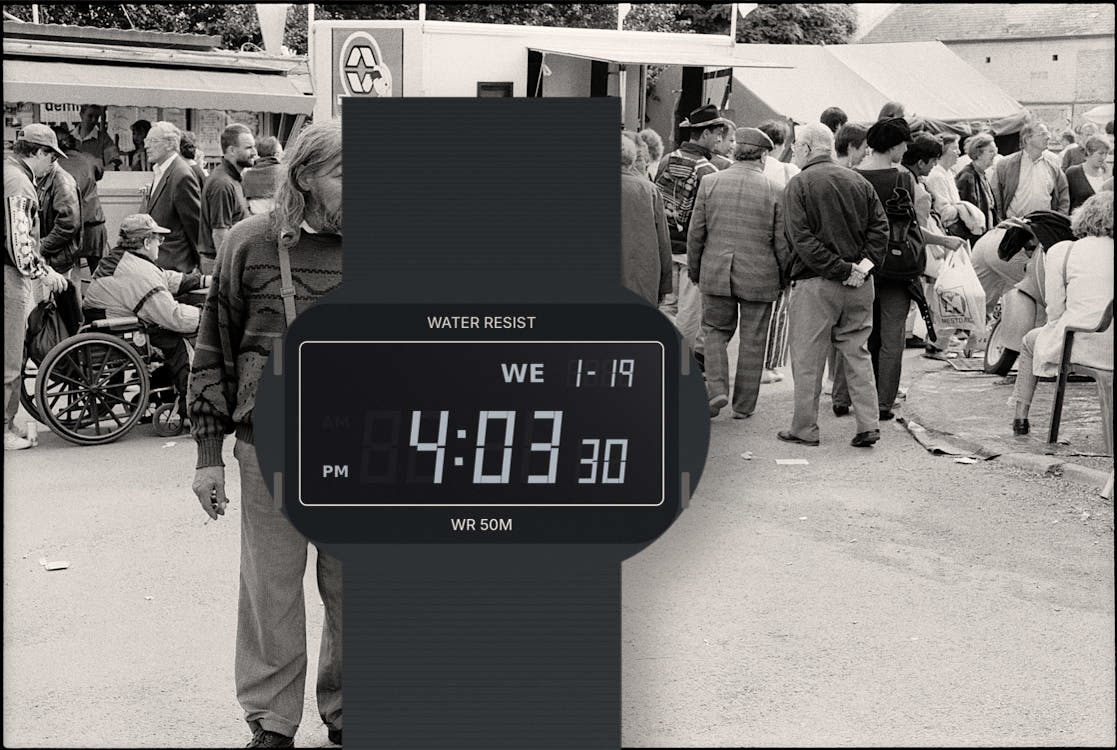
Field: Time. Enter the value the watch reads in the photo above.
4:03:30
